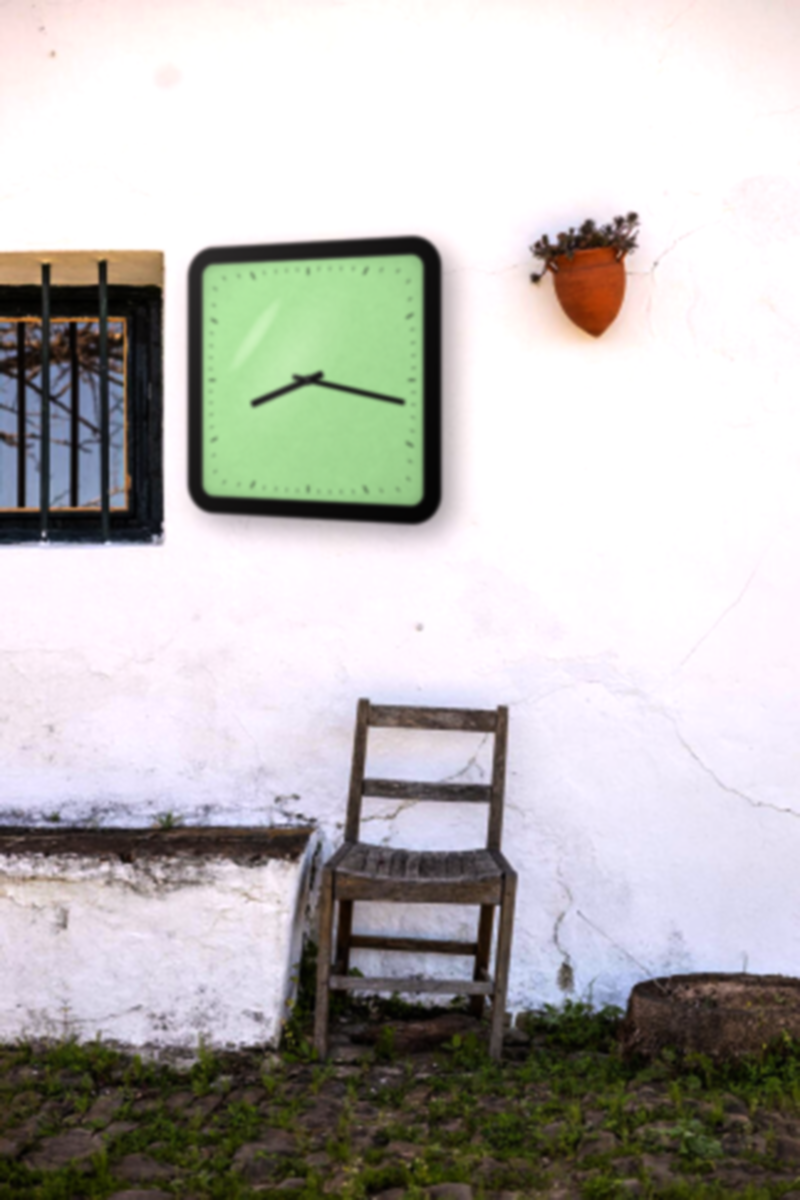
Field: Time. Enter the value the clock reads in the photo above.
8:17
